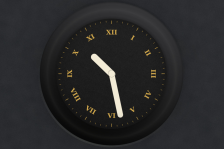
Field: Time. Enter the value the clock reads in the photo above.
10:28
